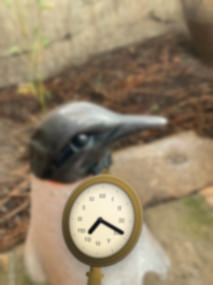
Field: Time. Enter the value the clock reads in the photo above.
7:19
